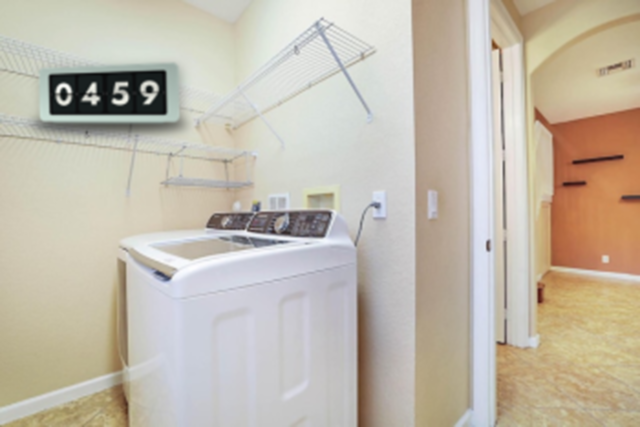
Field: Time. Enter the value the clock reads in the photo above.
4:59
